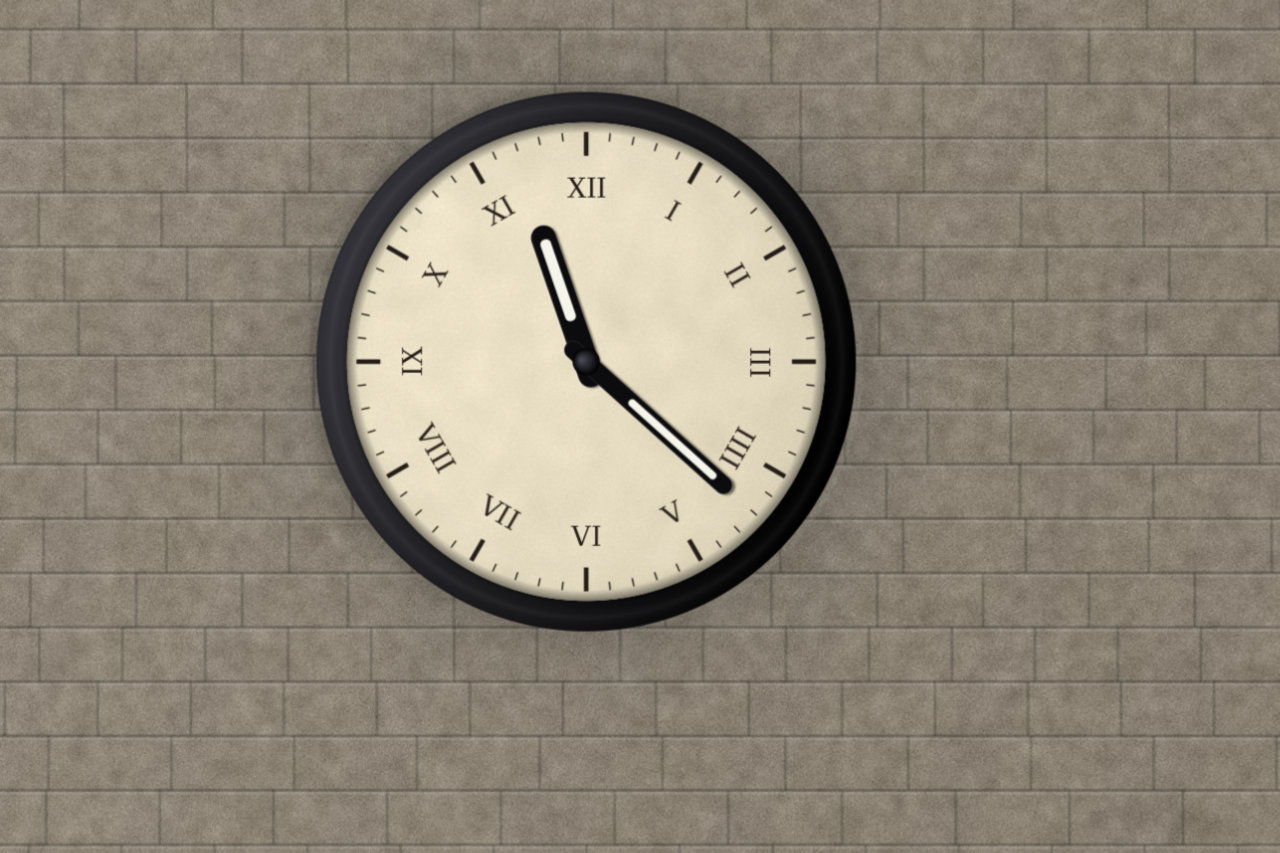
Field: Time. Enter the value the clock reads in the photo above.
11:22
